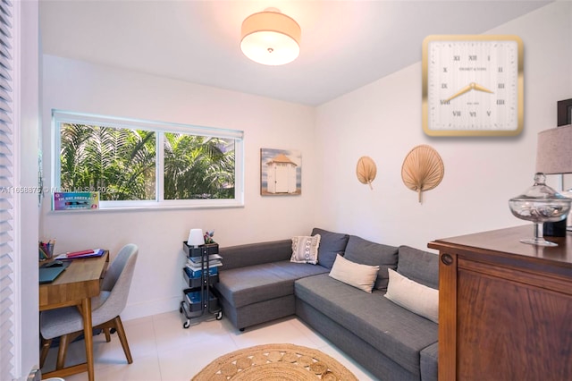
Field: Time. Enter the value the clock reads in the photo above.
3:40
